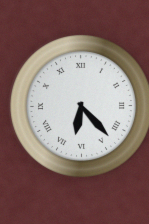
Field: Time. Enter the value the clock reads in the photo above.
6:23
